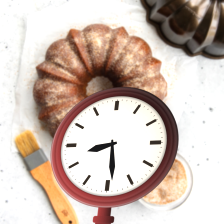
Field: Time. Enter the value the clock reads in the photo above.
8:29
